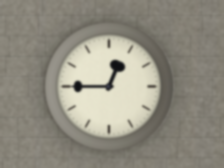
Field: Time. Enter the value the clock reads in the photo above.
12:45
